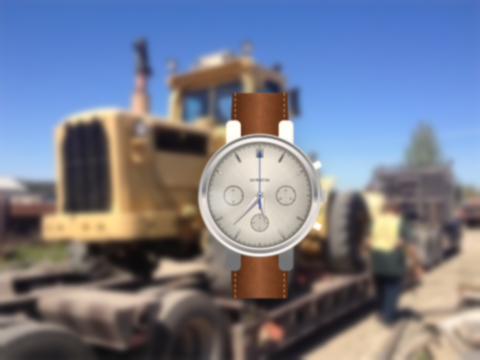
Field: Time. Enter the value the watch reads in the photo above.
5:37
